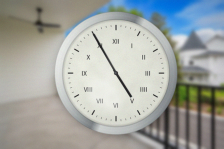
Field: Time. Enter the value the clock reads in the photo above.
4:55
